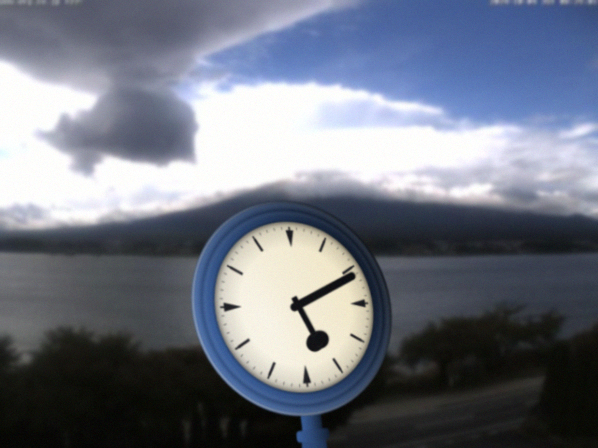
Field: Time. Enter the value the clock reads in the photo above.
5:11
